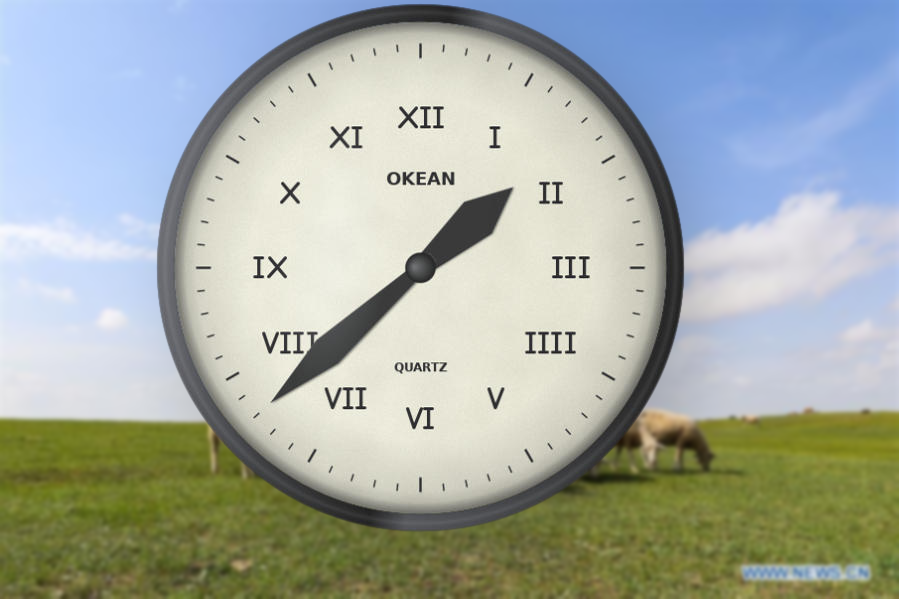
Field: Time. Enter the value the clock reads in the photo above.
1:38
